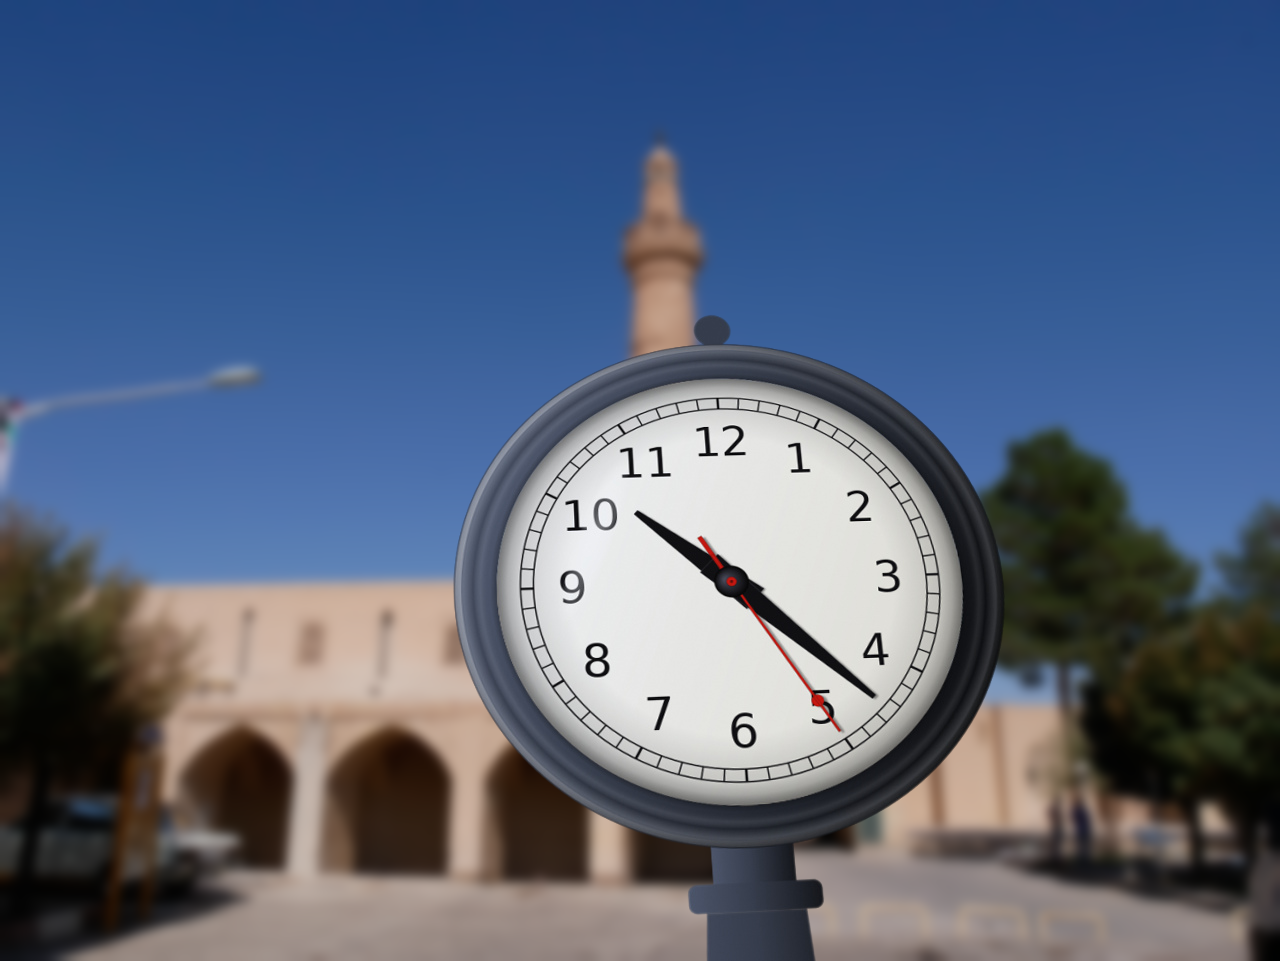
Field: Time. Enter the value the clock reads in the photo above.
10:22:25
